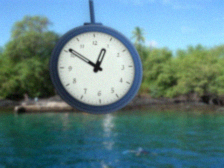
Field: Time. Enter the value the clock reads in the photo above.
12:51
